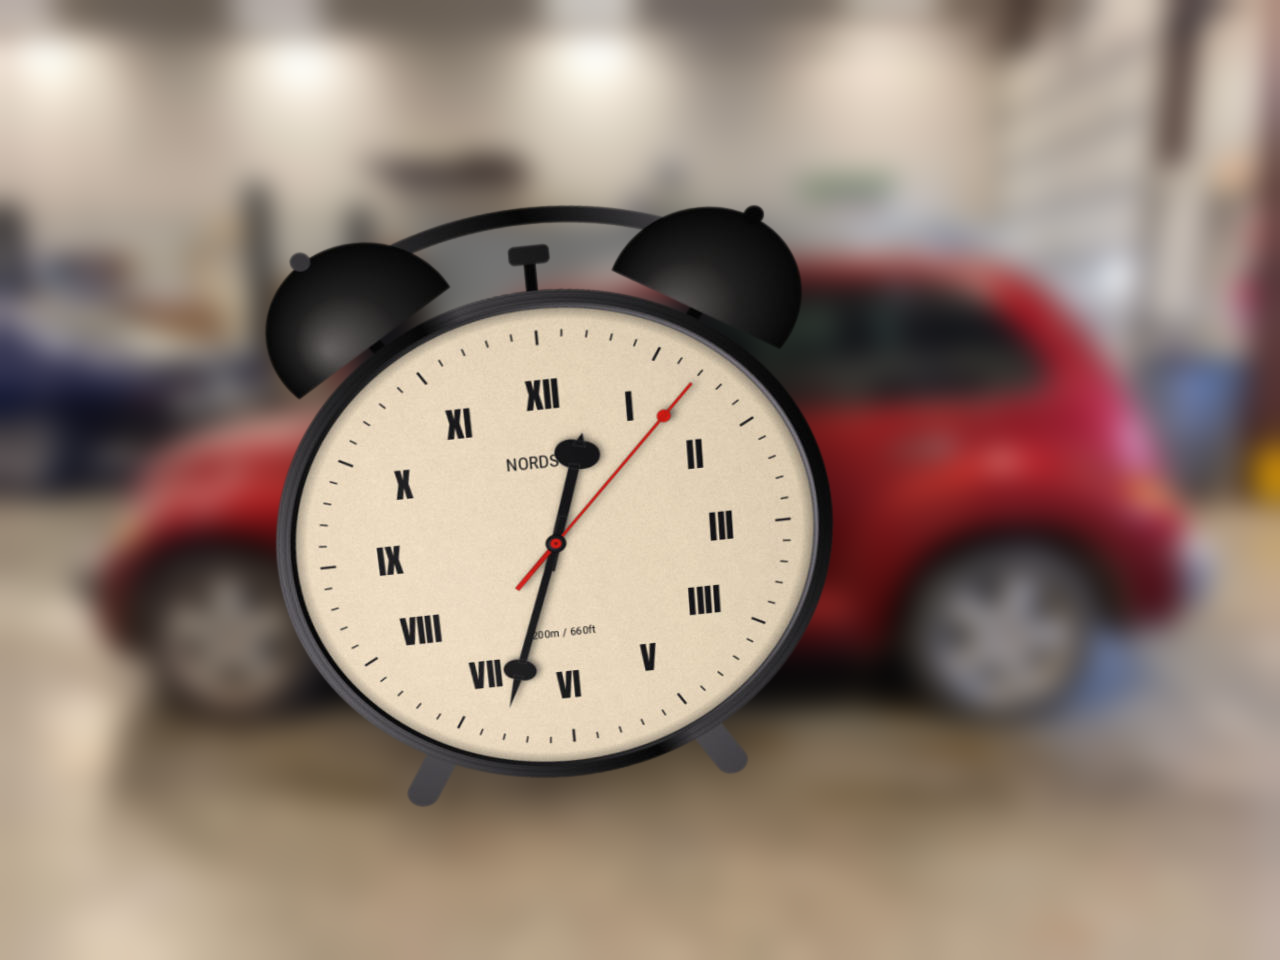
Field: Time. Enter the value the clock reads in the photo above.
12:33:07
